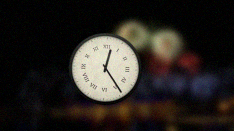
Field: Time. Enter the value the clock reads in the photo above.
12:24
